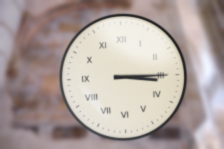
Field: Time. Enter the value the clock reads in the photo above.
3:15
